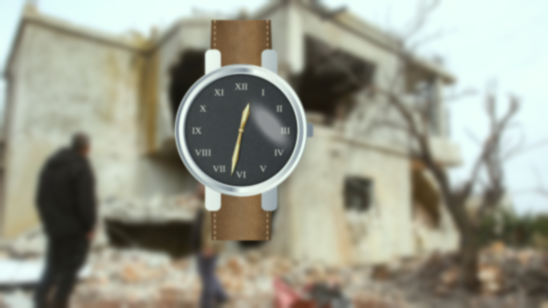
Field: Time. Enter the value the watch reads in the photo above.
12:32
